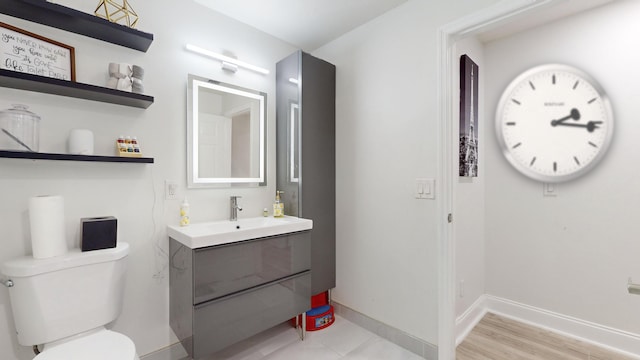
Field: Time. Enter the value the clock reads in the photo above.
2:16
